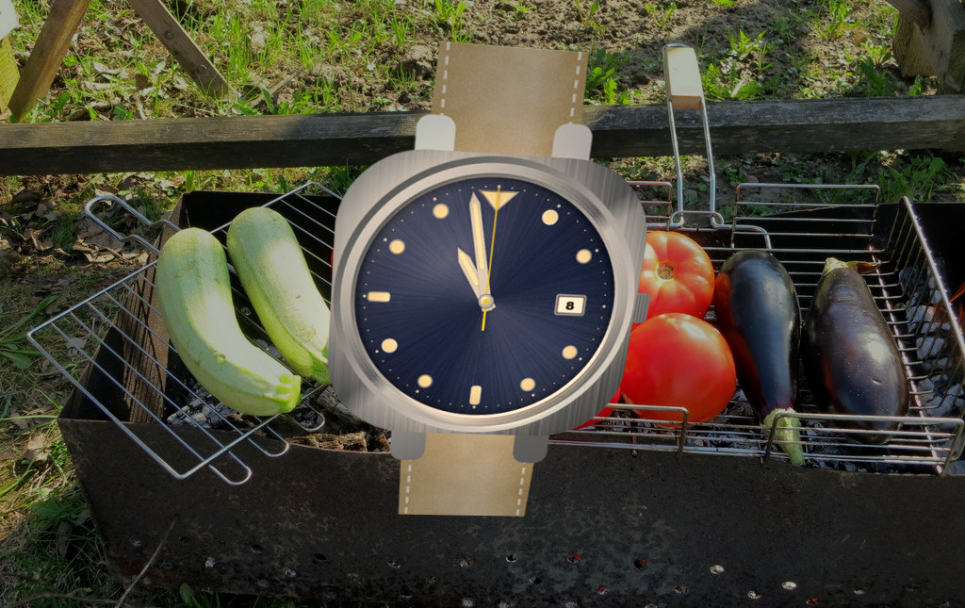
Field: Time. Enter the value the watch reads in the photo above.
10:58:00
